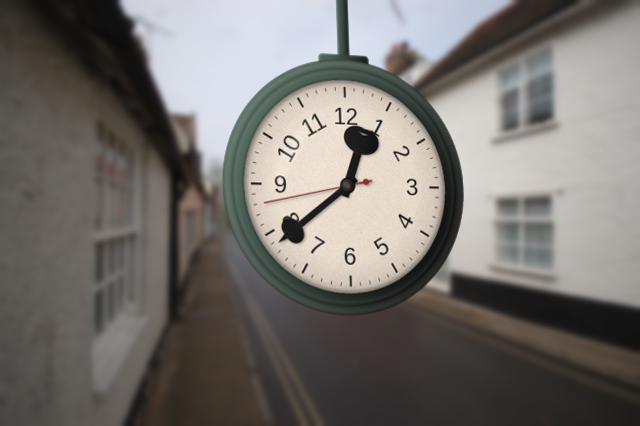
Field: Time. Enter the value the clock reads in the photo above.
12:38:43
